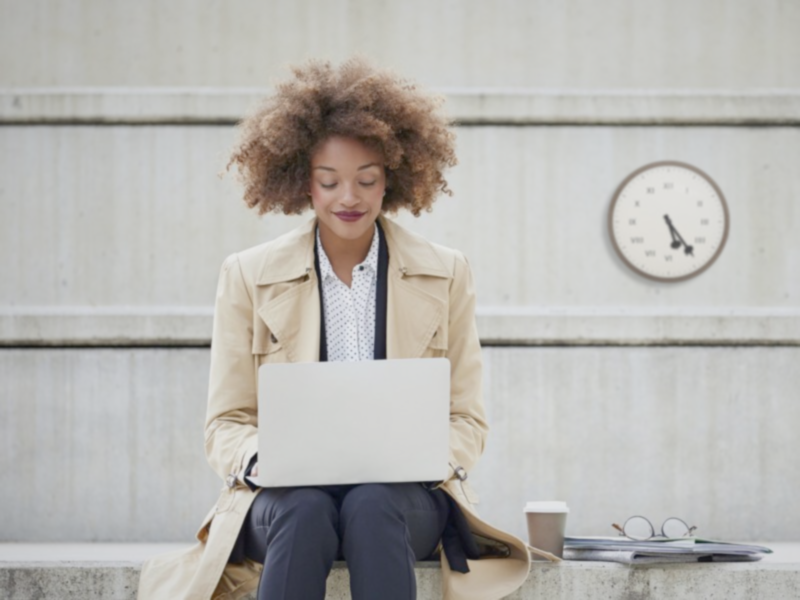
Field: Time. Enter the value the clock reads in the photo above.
5:24
